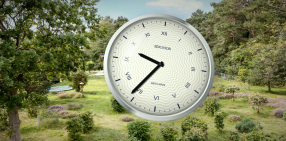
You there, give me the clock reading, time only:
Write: 9:36
